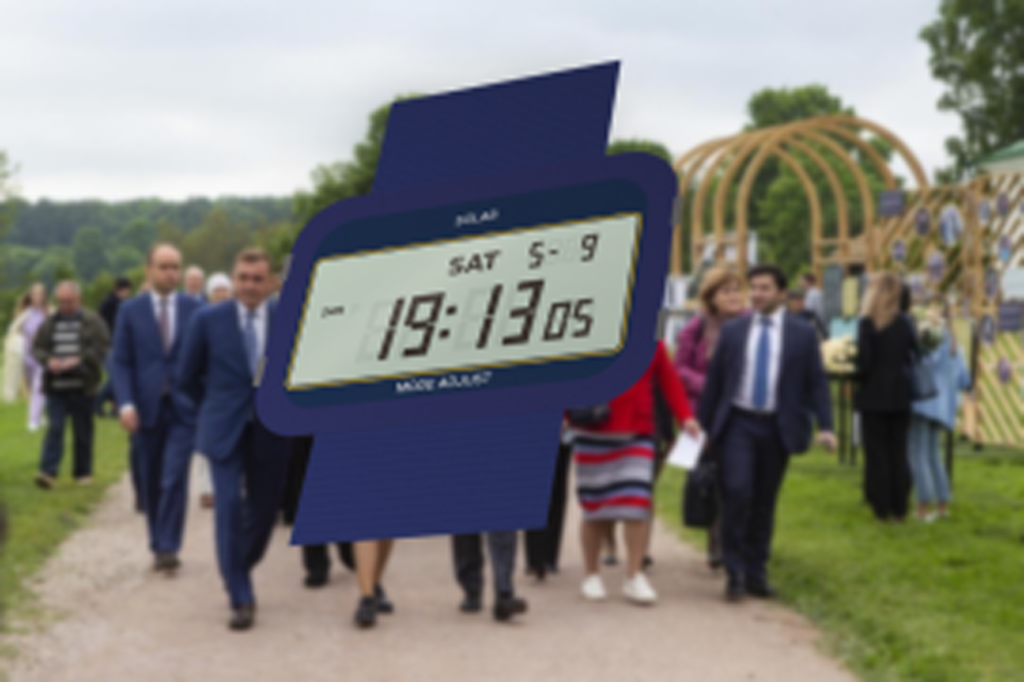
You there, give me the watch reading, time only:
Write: 19:13:05
